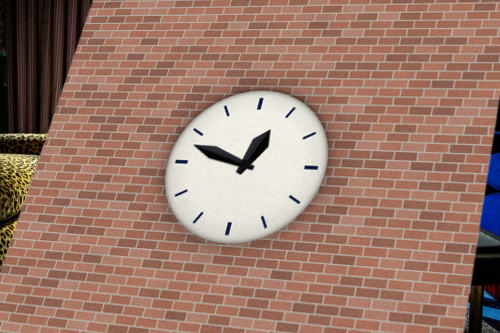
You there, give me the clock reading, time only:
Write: 12:48
